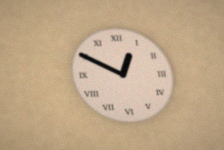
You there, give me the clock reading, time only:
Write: 12:50
